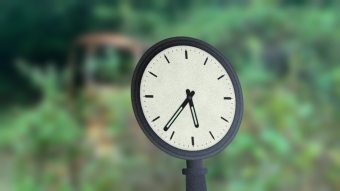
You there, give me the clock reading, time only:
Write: 5:37
